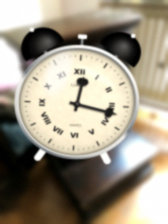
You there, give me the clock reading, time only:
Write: 12:17
